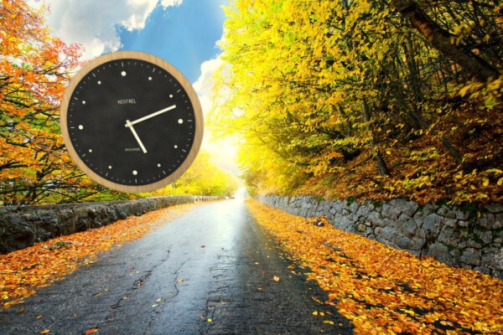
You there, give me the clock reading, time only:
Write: 5:12
